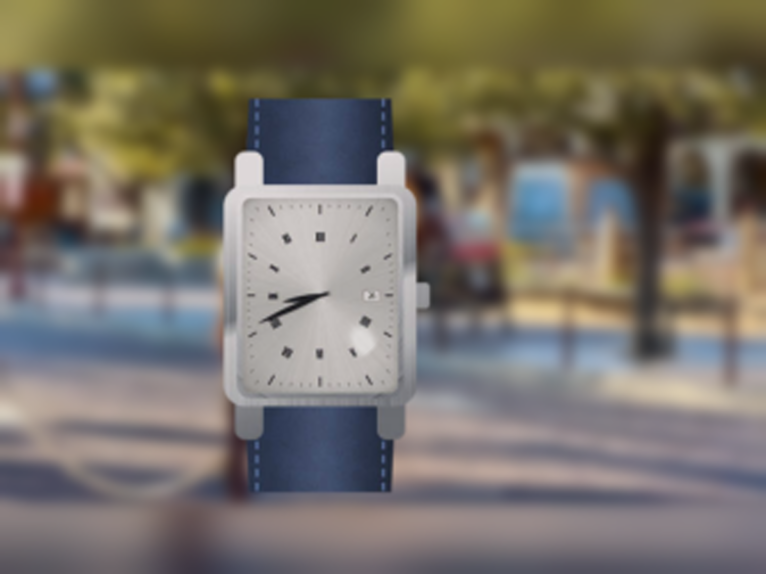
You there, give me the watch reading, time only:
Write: 8:41
